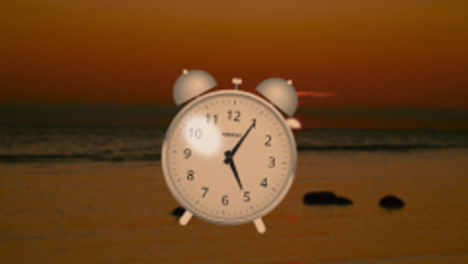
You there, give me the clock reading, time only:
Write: 5:05
